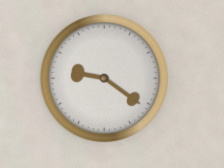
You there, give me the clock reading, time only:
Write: 9:21
